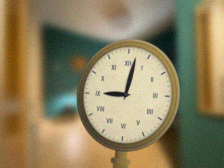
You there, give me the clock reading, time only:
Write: 9:02
